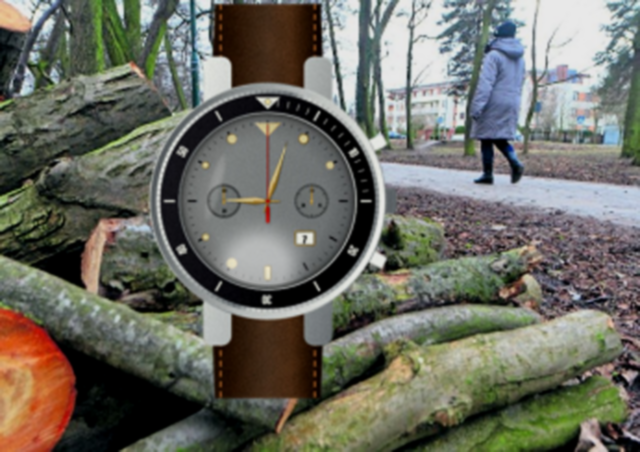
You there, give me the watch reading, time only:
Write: 9:03
